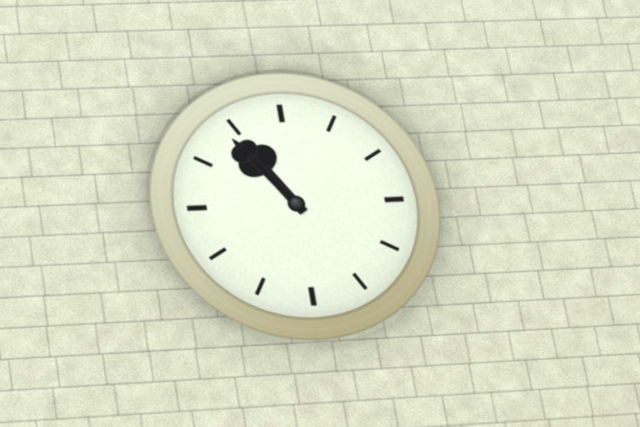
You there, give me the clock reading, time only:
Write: 10:54
